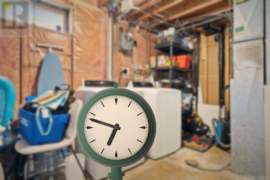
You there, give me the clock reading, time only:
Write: 6:48
